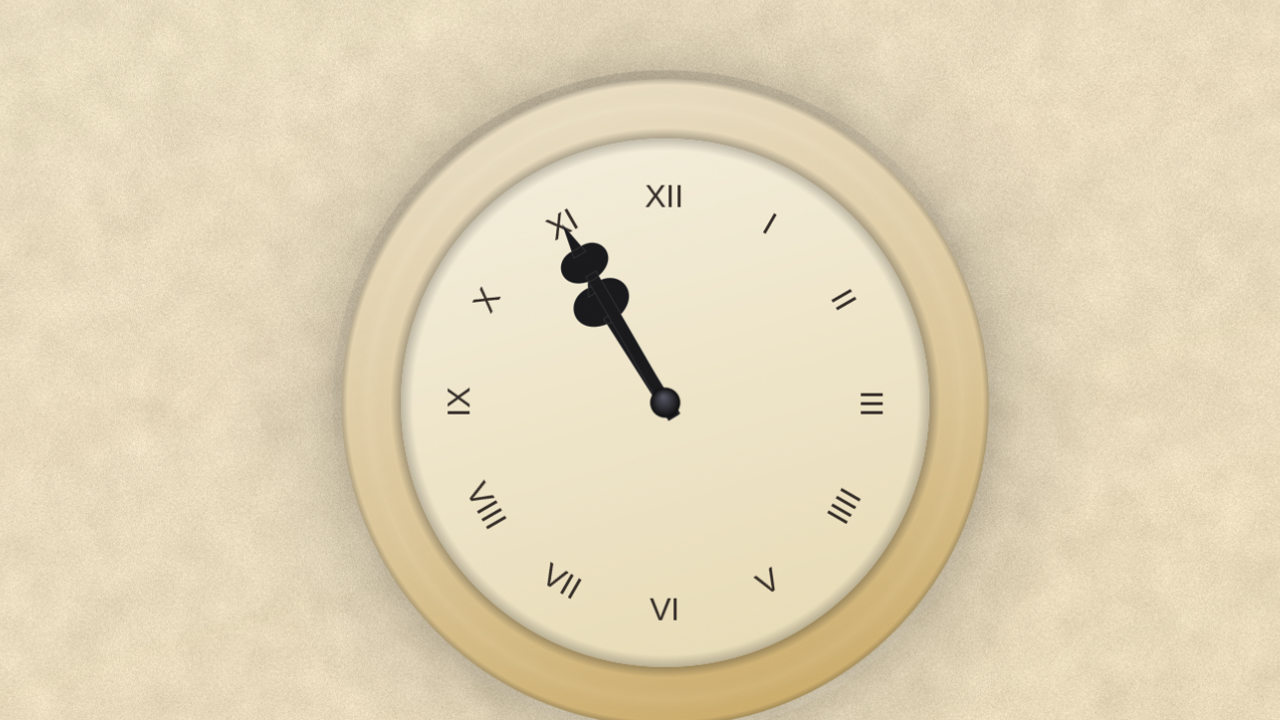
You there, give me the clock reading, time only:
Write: 10:55
